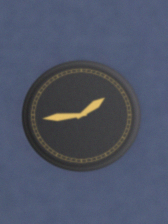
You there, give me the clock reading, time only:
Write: 1:44
